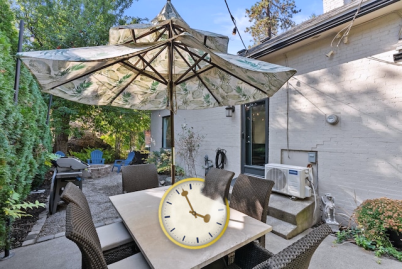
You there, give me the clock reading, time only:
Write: 3:57
